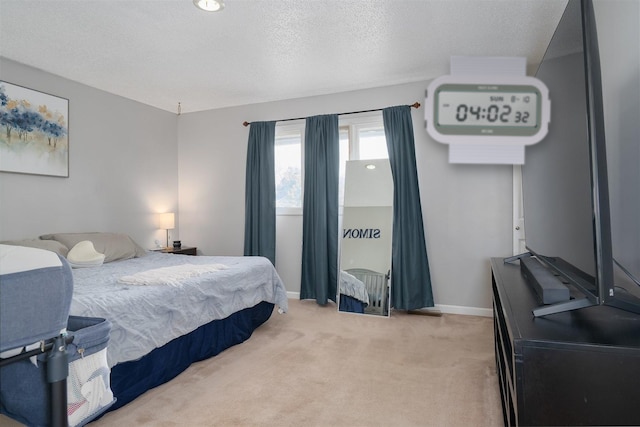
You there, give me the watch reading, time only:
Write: 4:02:32
